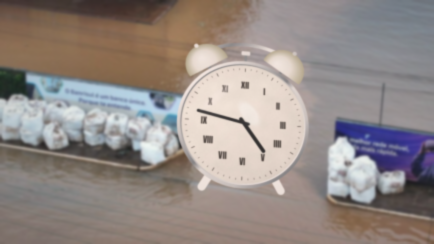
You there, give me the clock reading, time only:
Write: 4:47
